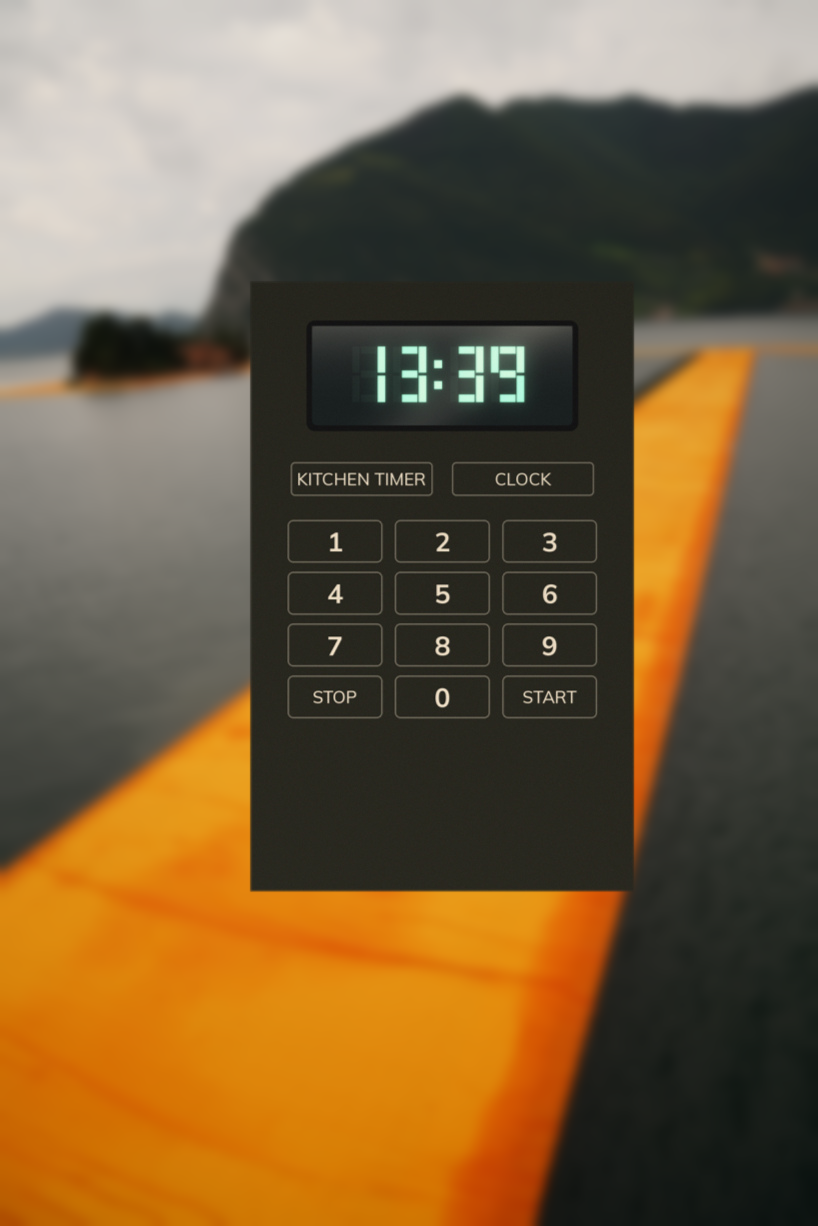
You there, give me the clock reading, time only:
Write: 13:39
